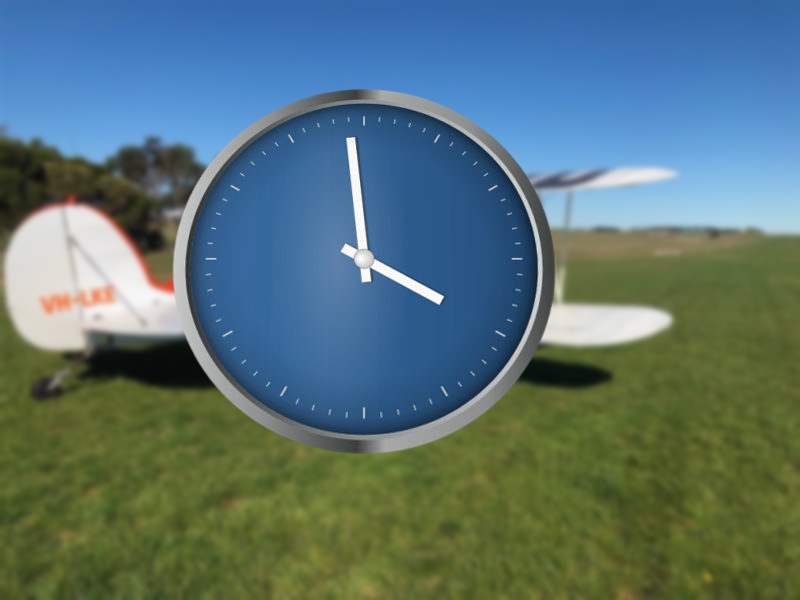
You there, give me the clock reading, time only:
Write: 3:59
